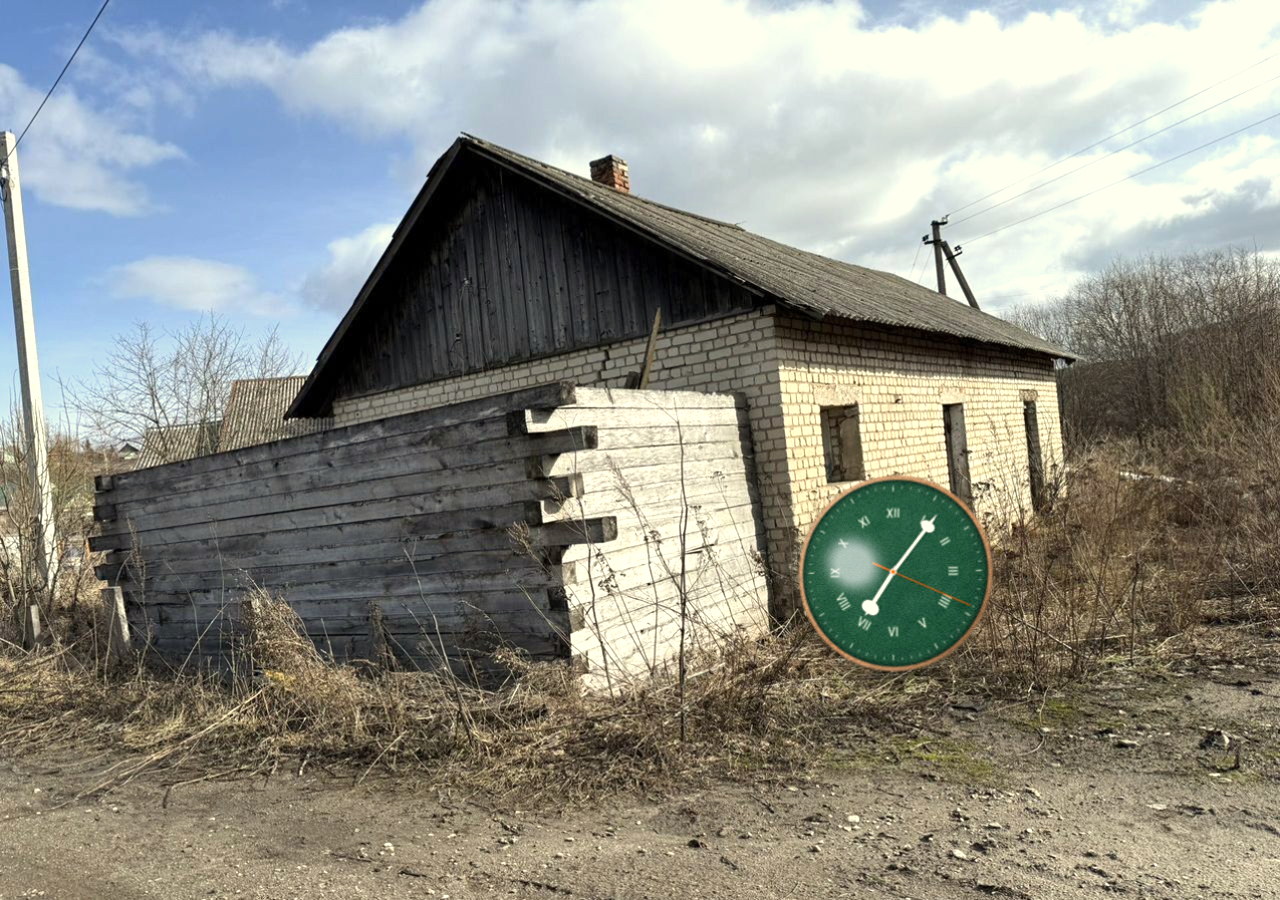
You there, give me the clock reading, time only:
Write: 7:06:19
